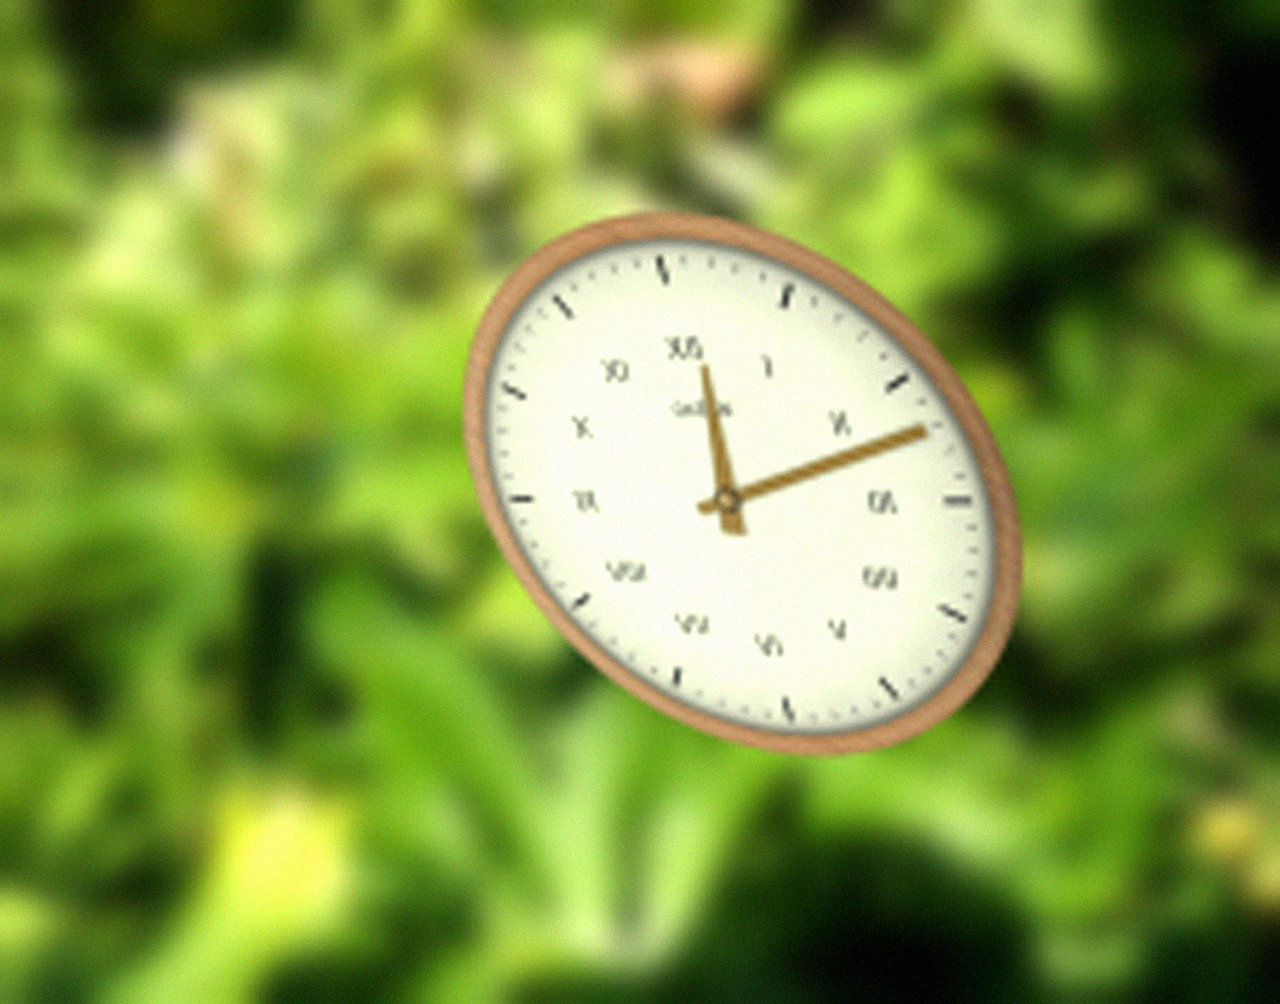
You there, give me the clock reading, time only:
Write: 12:12
